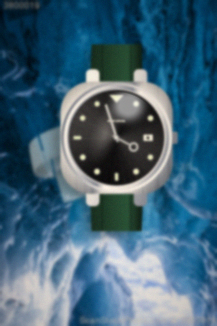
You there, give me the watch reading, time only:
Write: 3:57
